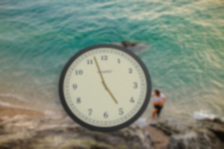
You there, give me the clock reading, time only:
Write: 4:57
